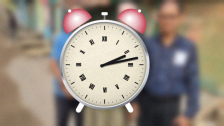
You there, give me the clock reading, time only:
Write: 2:13
